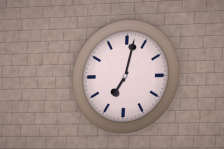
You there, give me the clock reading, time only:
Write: 7:02
